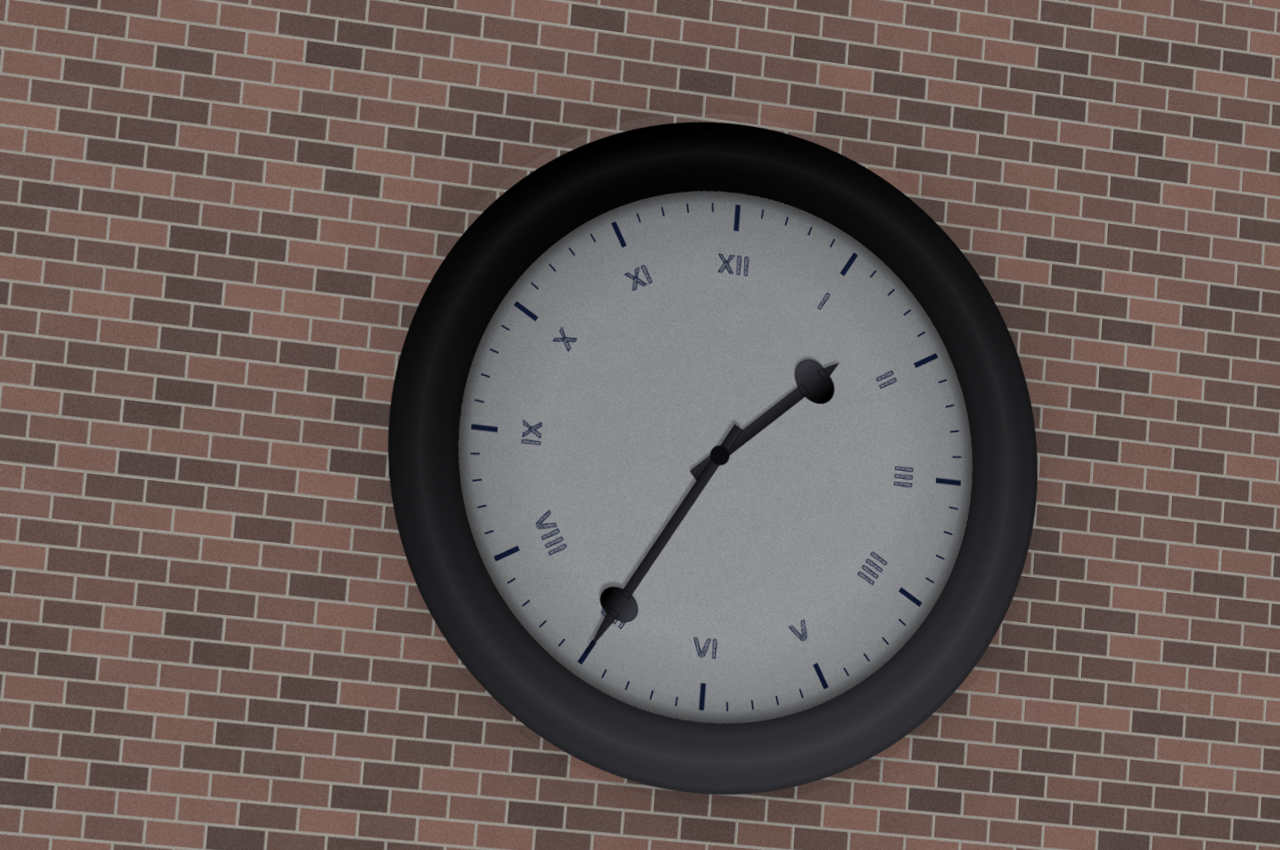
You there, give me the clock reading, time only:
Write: 1:35
